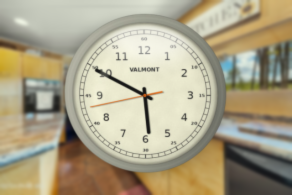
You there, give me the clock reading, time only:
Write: 5:49:43
